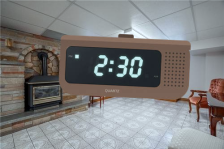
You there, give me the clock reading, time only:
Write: 2:30
